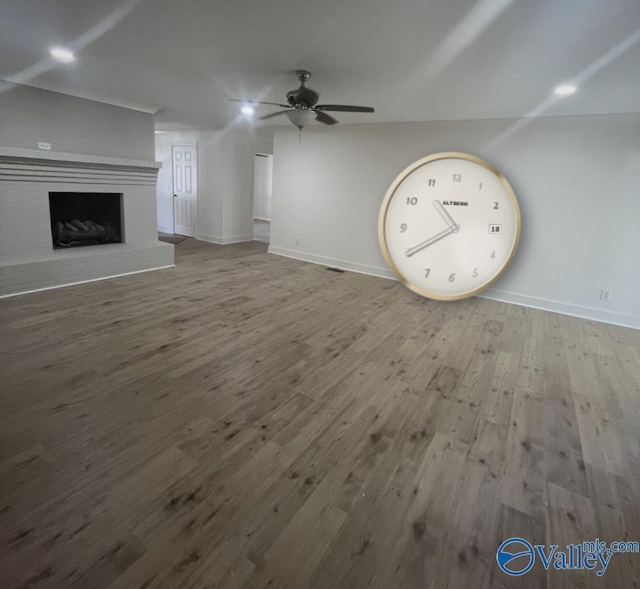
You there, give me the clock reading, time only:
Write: 10:40
